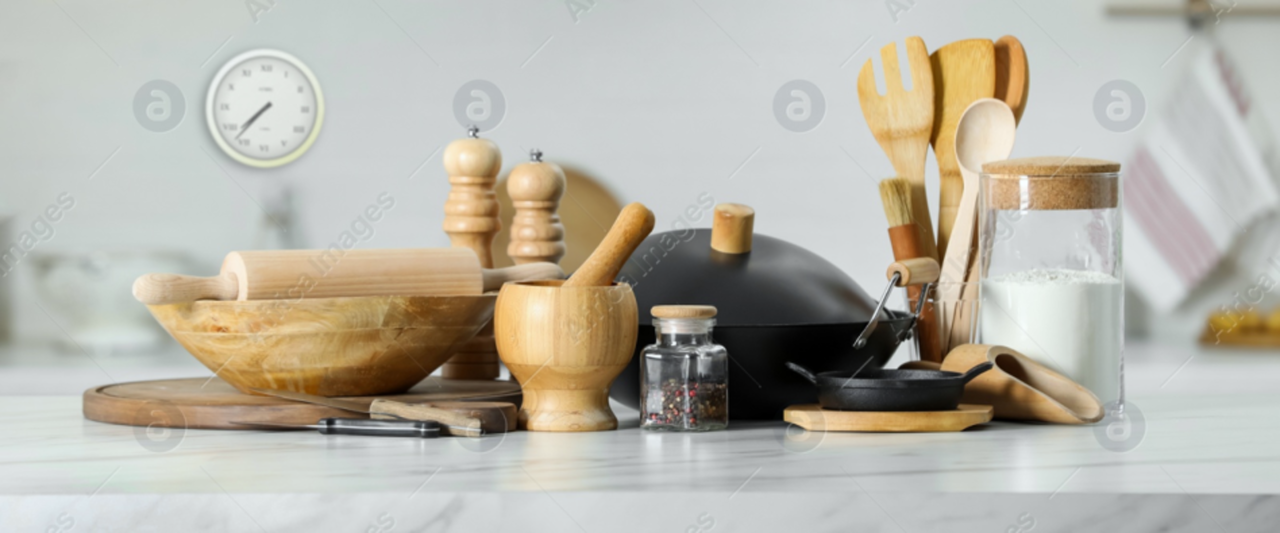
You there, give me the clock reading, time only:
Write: 7:37
